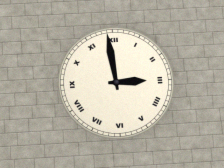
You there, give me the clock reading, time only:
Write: 2:59
